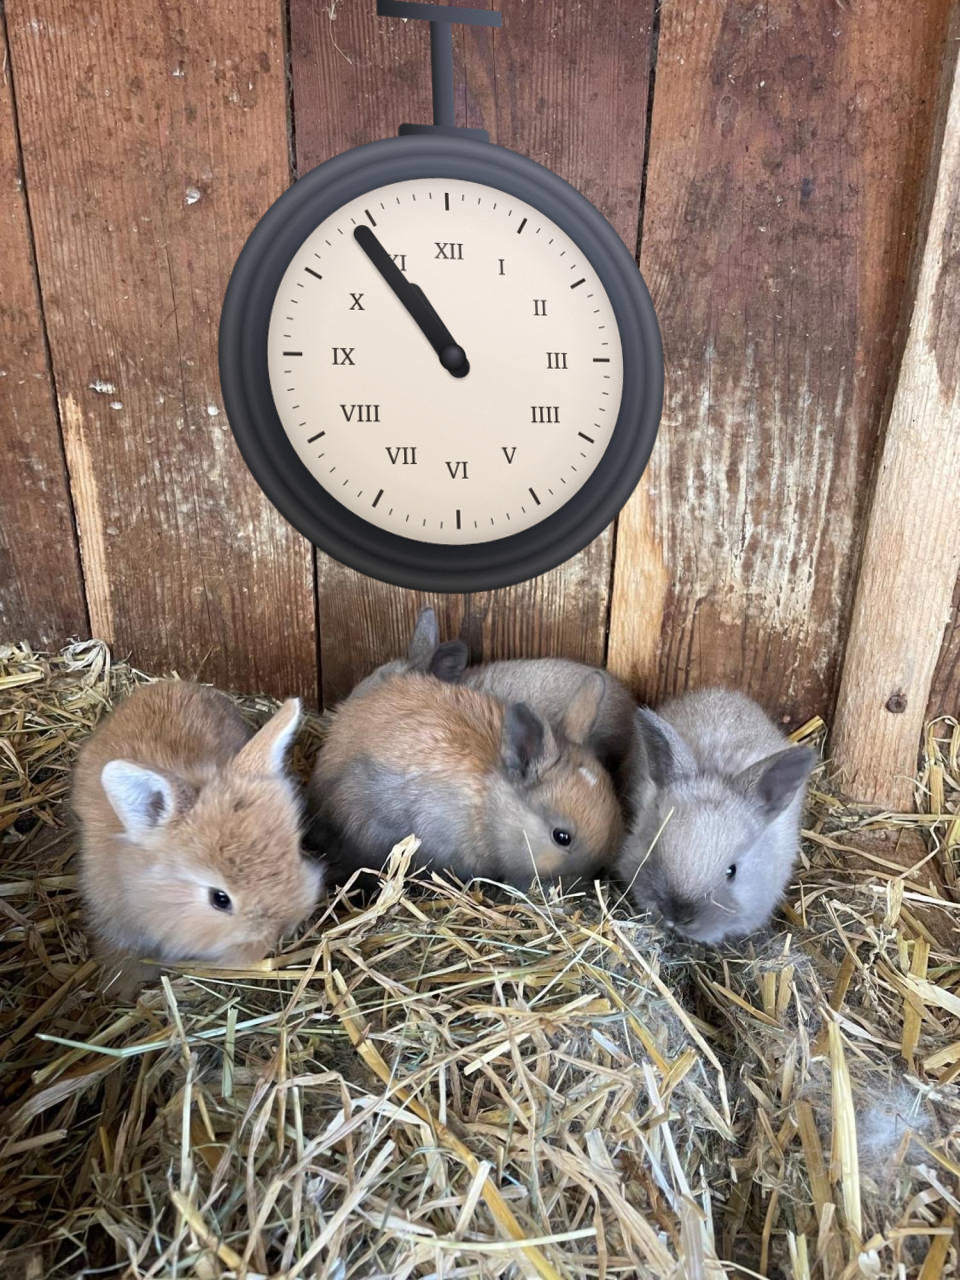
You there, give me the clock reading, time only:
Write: 10:54
